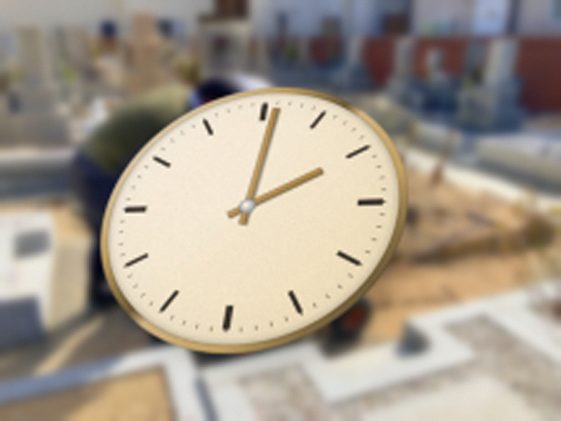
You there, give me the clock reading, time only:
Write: 2:01
